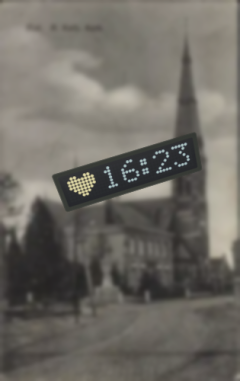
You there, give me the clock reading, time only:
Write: 16:23
